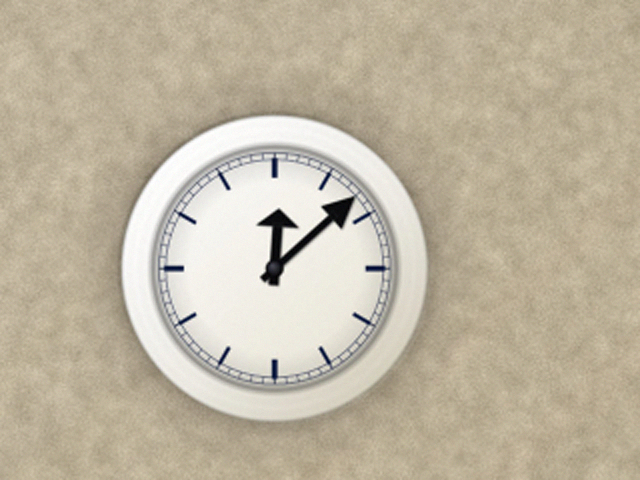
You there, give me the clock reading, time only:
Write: 12:08
